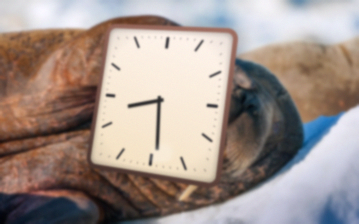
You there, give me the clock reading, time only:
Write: 8:29
